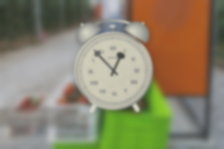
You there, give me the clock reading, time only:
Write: 12:53
